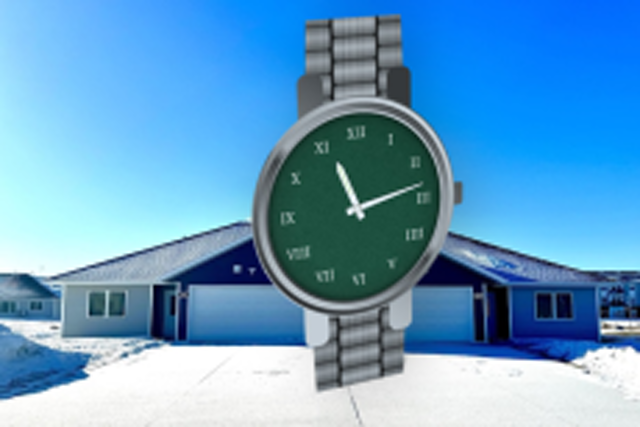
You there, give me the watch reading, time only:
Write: 11:13
